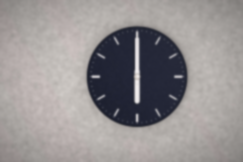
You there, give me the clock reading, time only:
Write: 6:00
